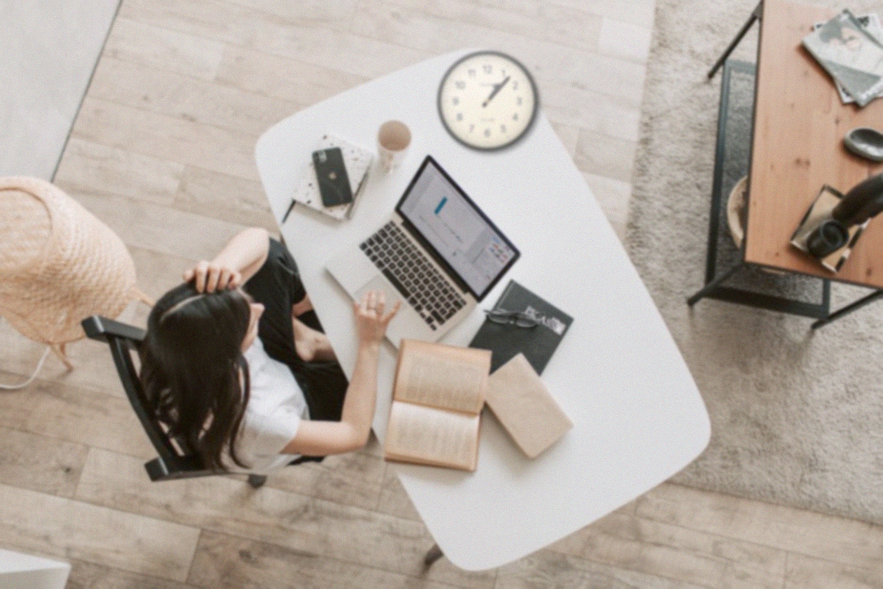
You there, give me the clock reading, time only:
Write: 1:07
